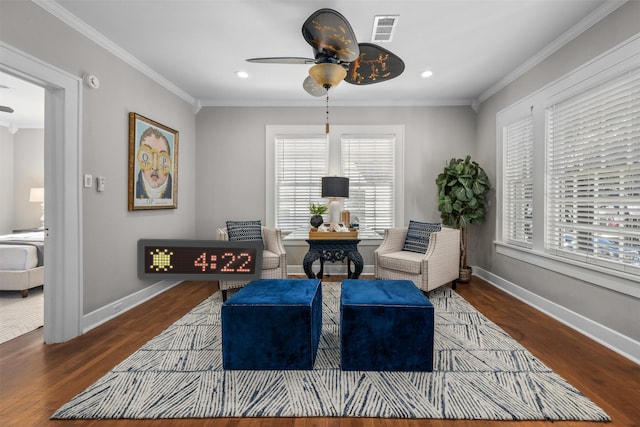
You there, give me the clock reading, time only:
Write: 4:22
